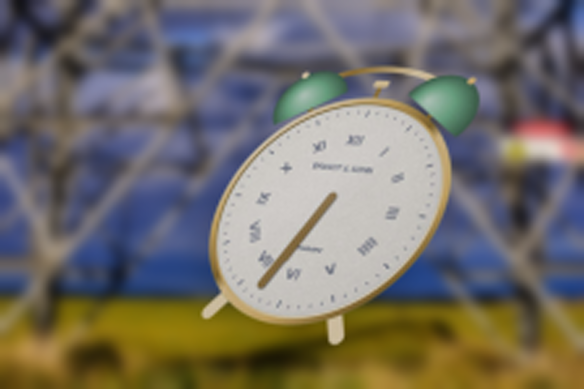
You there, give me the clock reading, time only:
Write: 6:33
